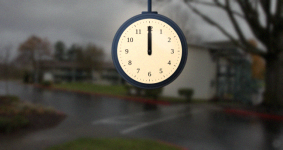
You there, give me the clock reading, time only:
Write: 12:00
